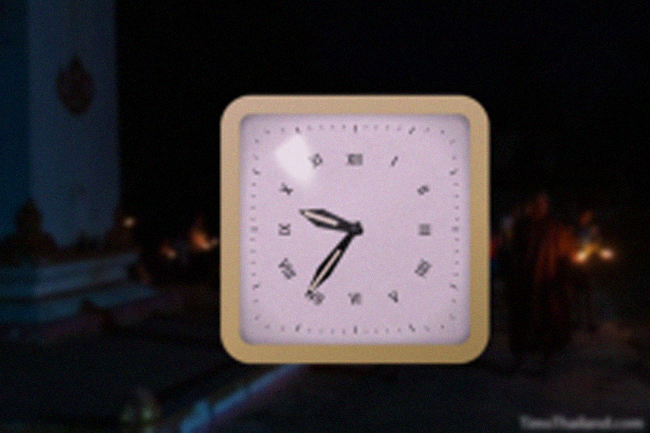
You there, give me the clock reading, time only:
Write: 9:36
